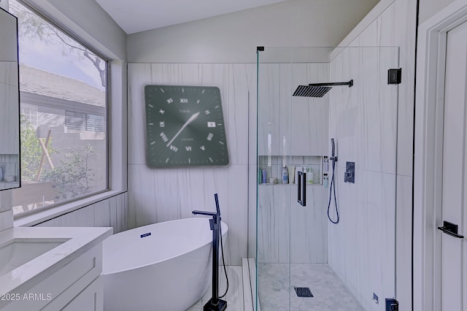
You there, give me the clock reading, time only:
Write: 1:37
